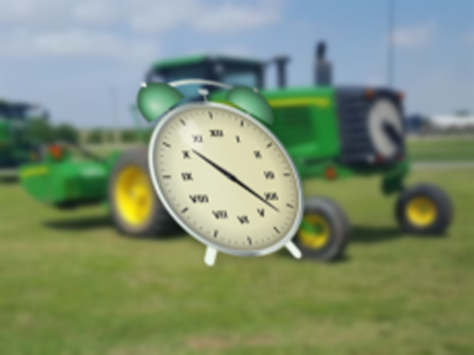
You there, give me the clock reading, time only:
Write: 10:22
